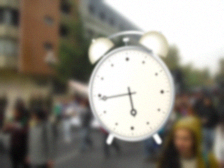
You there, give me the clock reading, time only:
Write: 5:44
